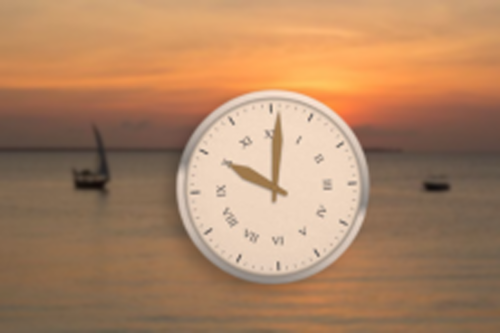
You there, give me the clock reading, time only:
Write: 10:01
